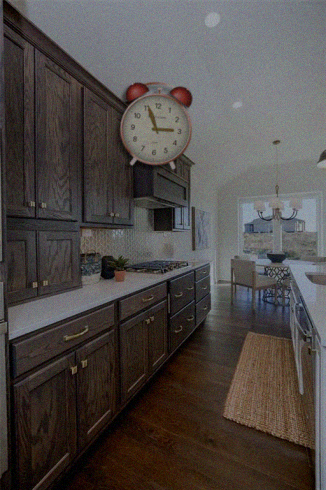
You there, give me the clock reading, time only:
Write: 2:56
